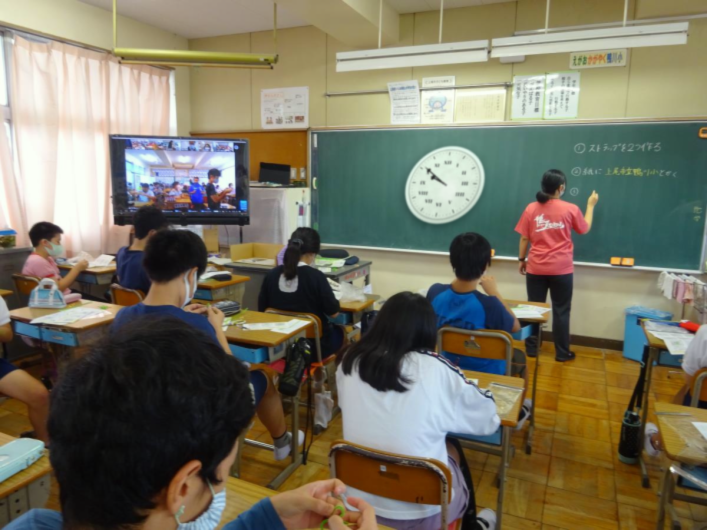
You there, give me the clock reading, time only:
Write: 9:51
